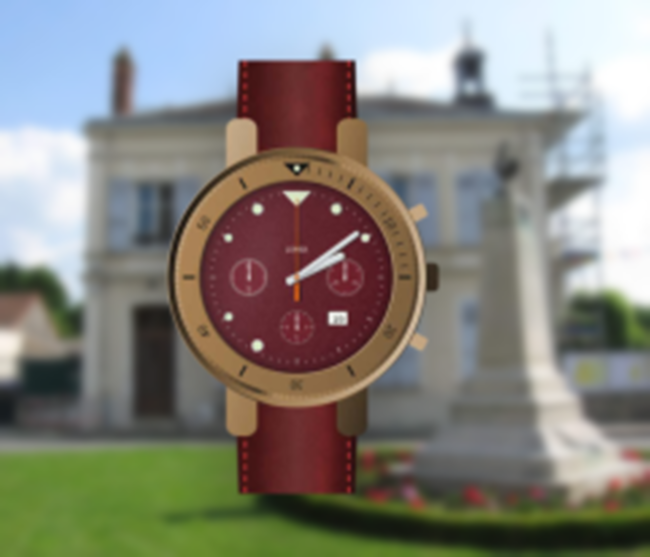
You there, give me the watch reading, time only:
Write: 2:09
